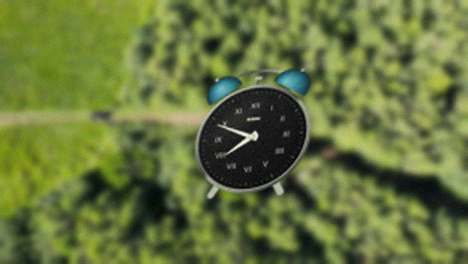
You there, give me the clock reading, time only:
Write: 7:49
